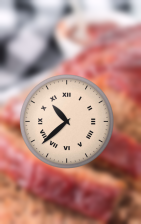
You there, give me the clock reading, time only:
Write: 10:38
